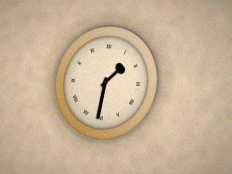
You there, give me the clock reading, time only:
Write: 1:31
